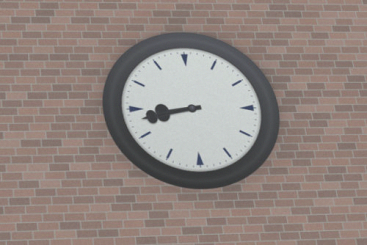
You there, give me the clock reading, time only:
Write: 8:43
